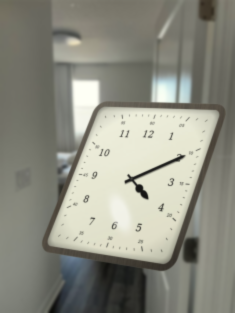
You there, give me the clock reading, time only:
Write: 4:10
